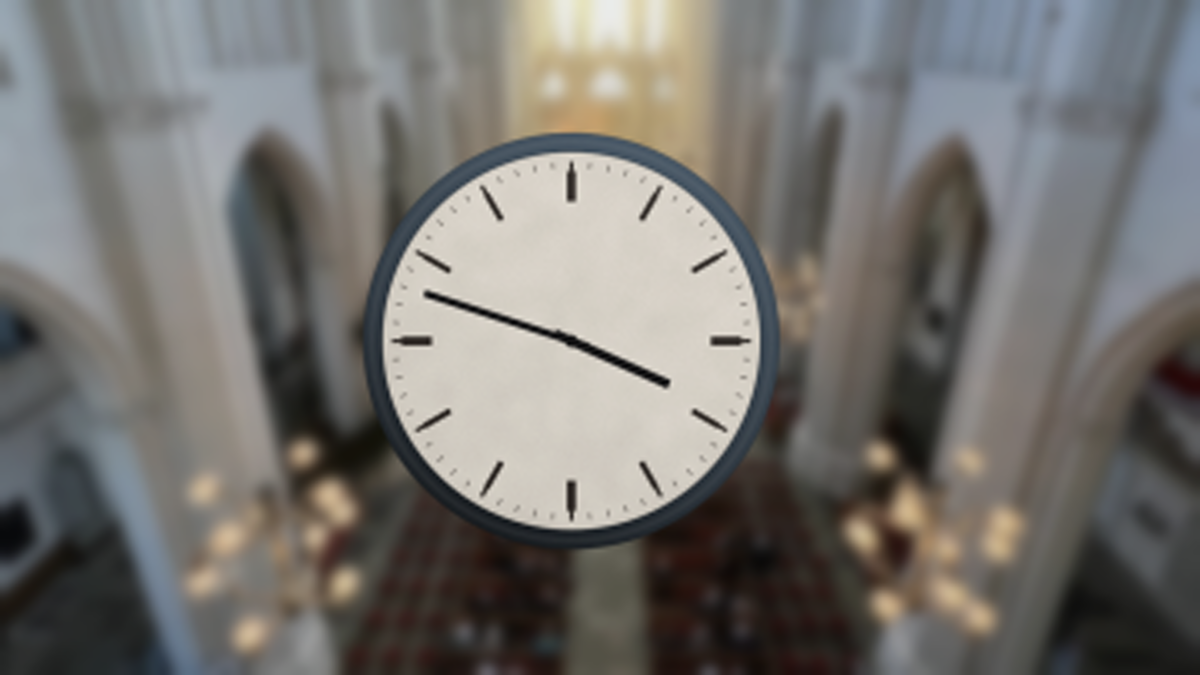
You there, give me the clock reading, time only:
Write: 3:48
